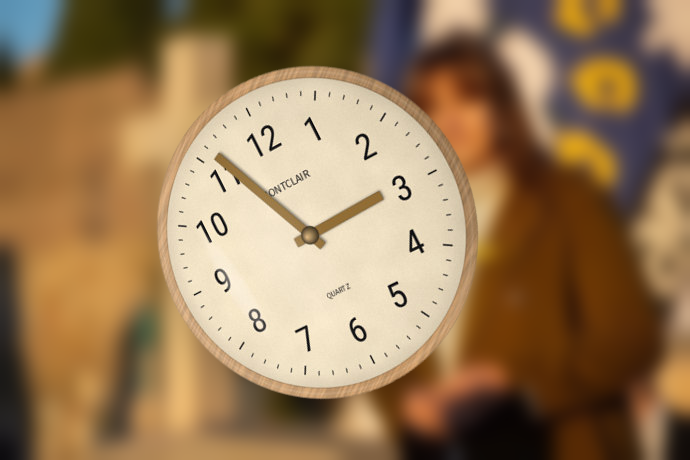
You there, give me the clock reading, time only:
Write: 2:56
